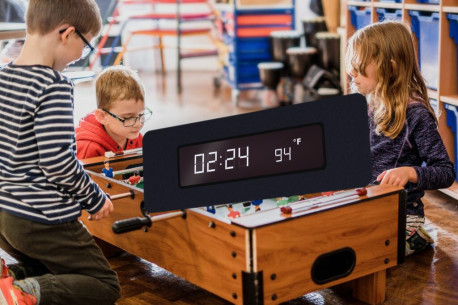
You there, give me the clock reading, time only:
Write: 2:24
